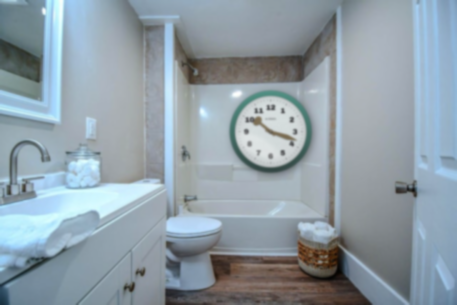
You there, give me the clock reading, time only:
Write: 10:18
